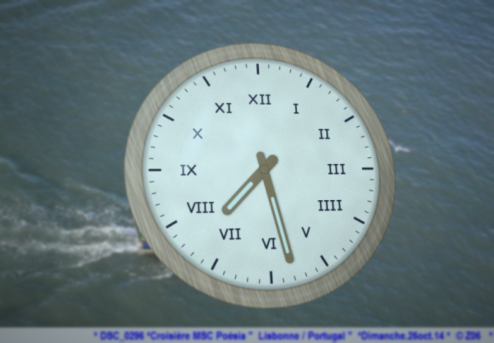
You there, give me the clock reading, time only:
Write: 7:28
